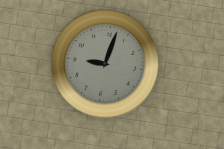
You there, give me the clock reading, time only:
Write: 9:02
